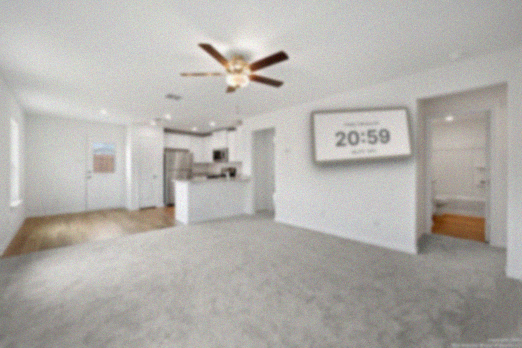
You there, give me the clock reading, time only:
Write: 20:59
